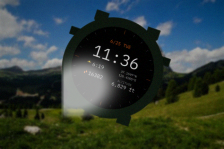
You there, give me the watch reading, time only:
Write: 11:36
